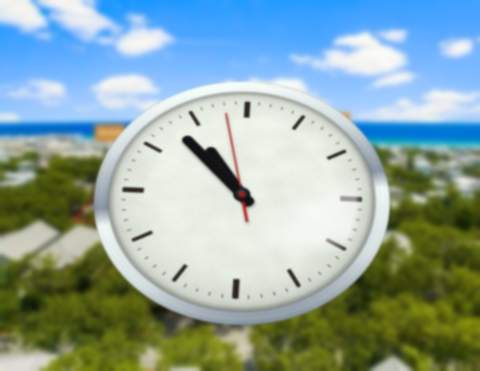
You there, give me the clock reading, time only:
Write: 10:52:58
